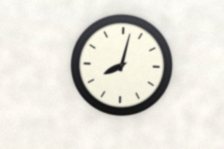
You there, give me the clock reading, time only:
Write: 8:02
